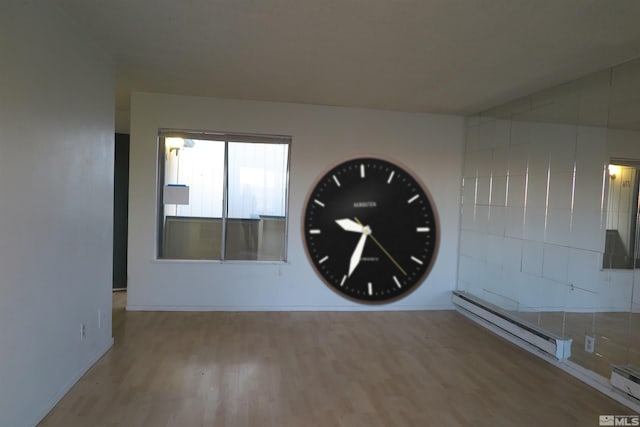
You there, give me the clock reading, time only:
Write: 9:34:23
